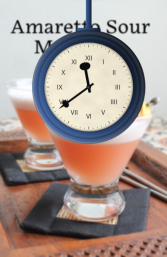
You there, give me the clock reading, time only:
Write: 11:39
